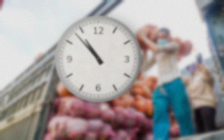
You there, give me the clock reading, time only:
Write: 10:53
